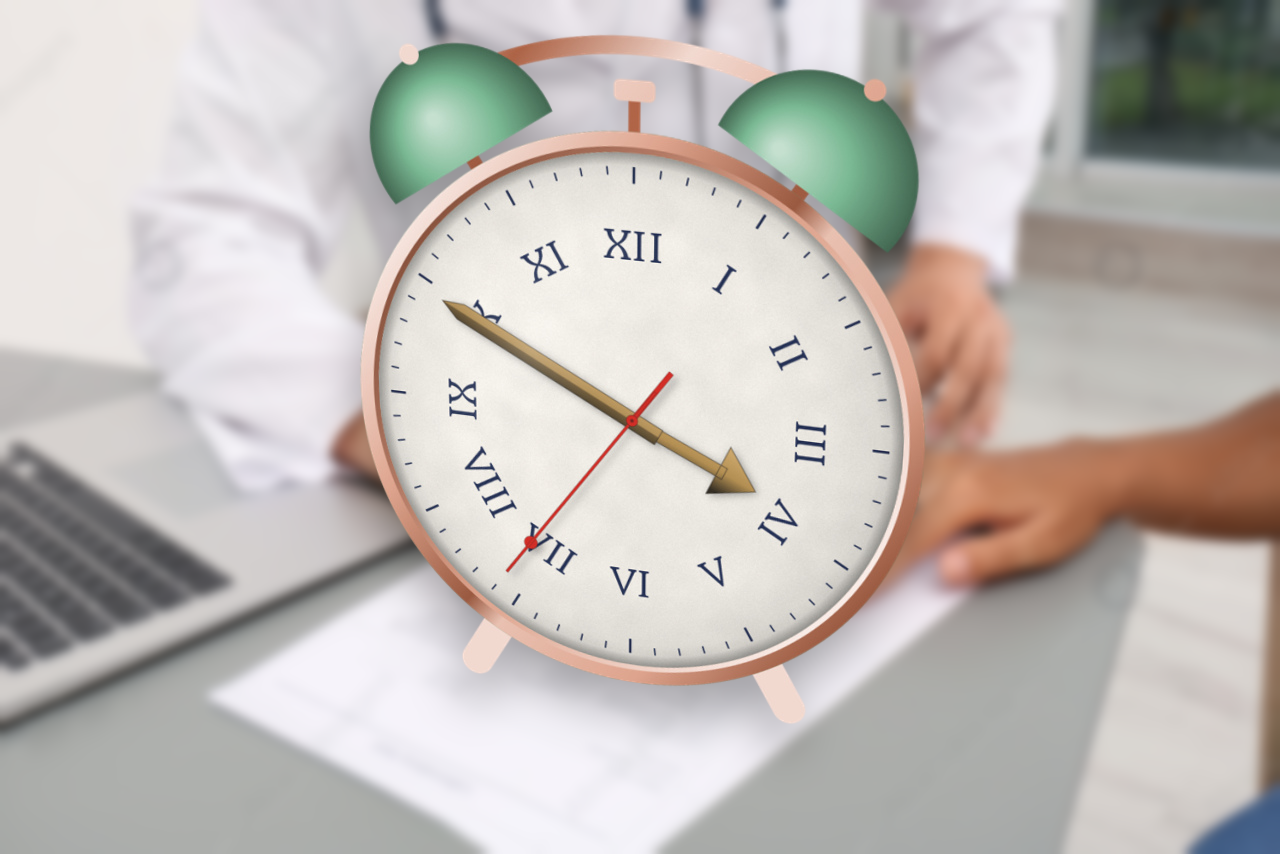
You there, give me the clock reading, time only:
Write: 3:49:36
